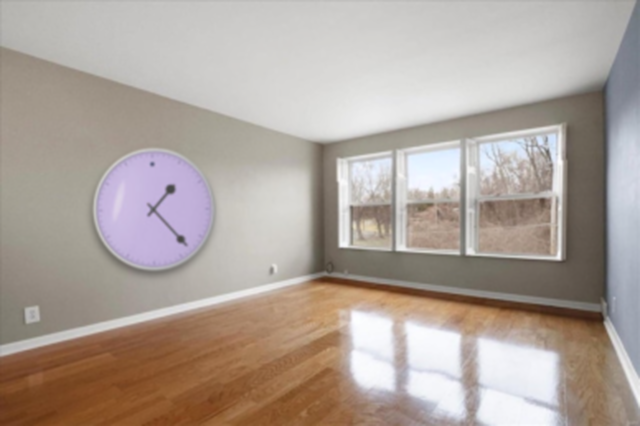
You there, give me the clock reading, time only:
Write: 1:23
